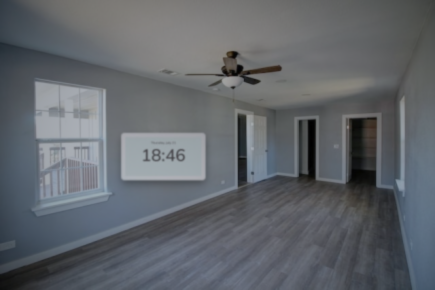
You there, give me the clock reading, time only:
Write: 18:46
